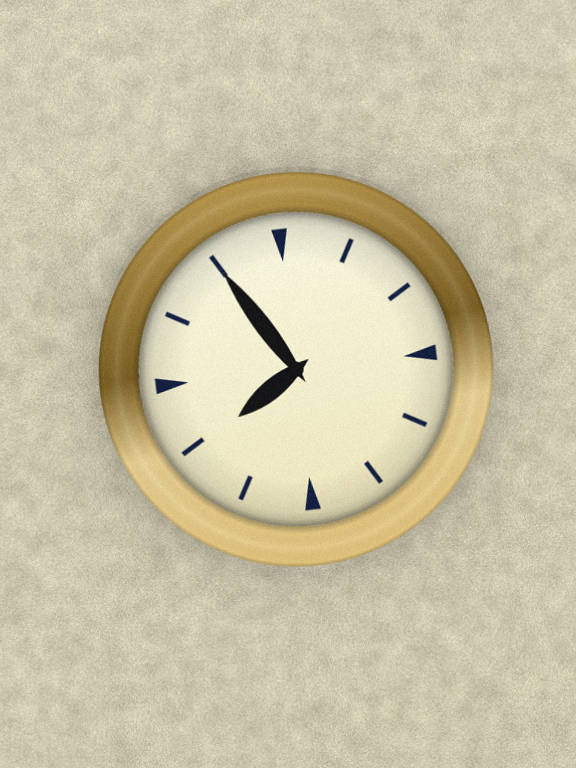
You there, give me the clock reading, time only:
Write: 7:55
